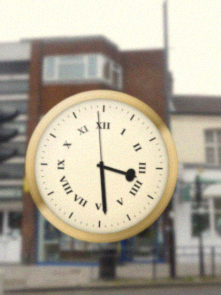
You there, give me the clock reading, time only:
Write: 3:28:59
